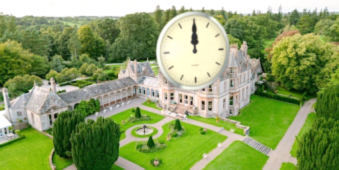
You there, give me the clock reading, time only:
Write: 12:00
